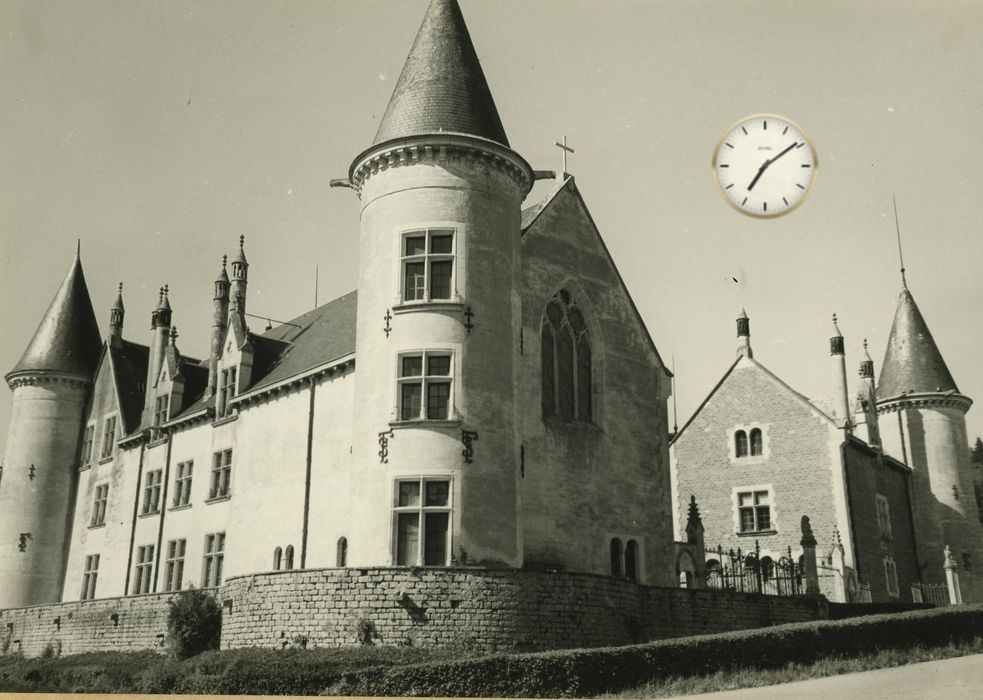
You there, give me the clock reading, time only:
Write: 7:09
